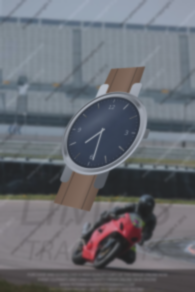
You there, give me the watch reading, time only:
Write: 7:29
